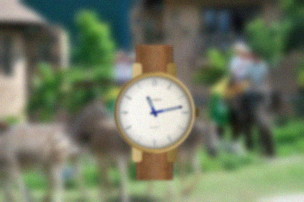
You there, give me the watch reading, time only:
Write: 11:13
